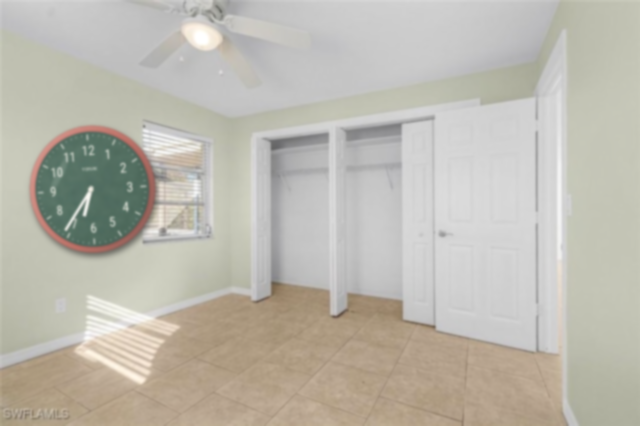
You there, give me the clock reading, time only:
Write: 6:36
